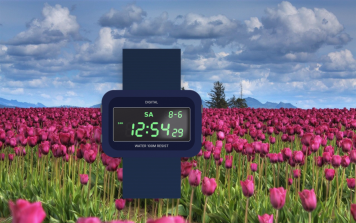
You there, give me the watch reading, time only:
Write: 12:54:29
